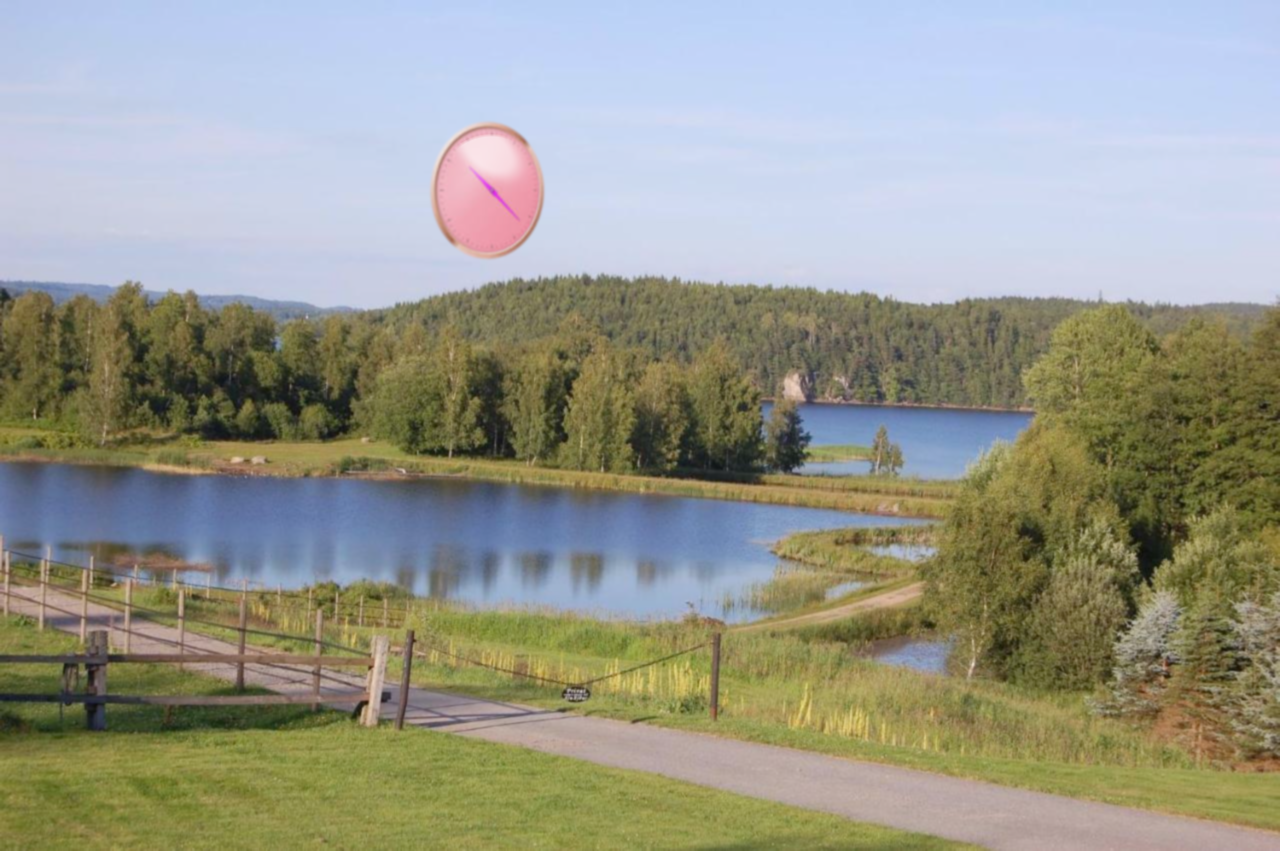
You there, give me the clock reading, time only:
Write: 10:22
